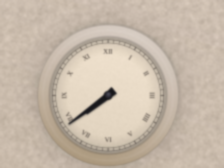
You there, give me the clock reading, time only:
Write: 7:39
